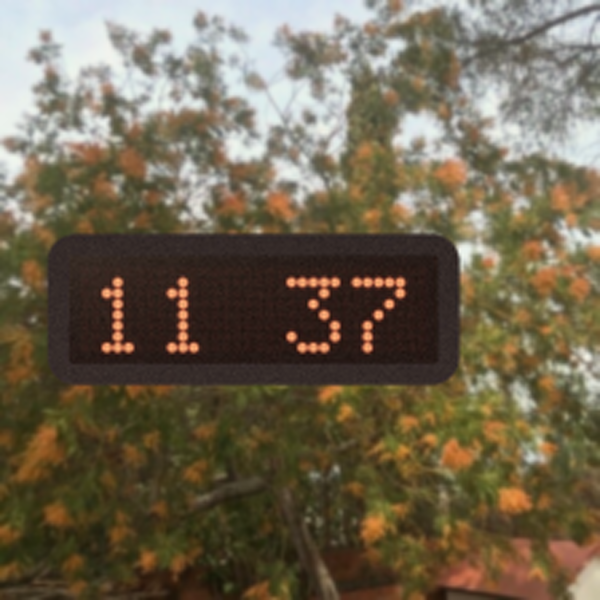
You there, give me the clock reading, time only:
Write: 11:37
